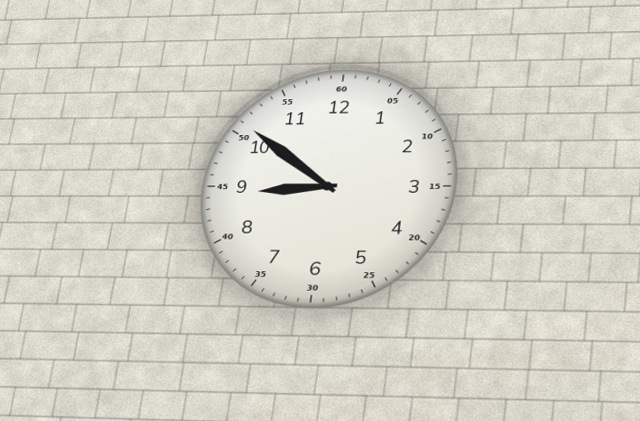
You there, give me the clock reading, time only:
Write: 8:51
